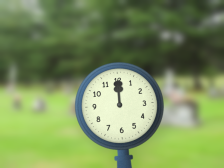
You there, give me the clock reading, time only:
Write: 12:00
